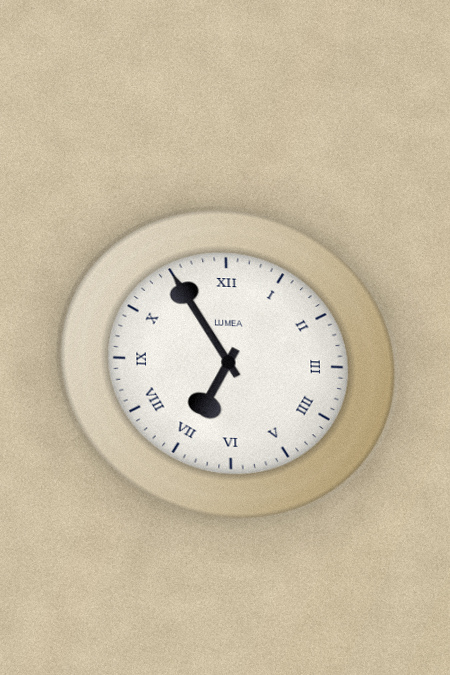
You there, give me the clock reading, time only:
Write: 6:55
